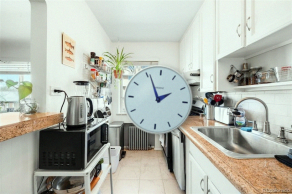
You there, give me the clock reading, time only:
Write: 1:56
